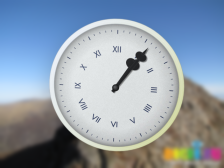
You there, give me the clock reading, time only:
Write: 1:06
